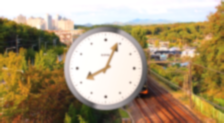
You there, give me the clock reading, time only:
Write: 8:04
